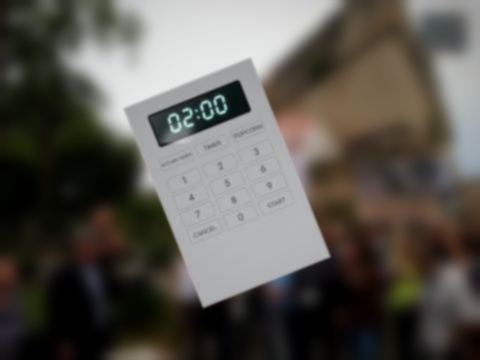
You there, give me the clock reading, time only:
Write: 2:00
